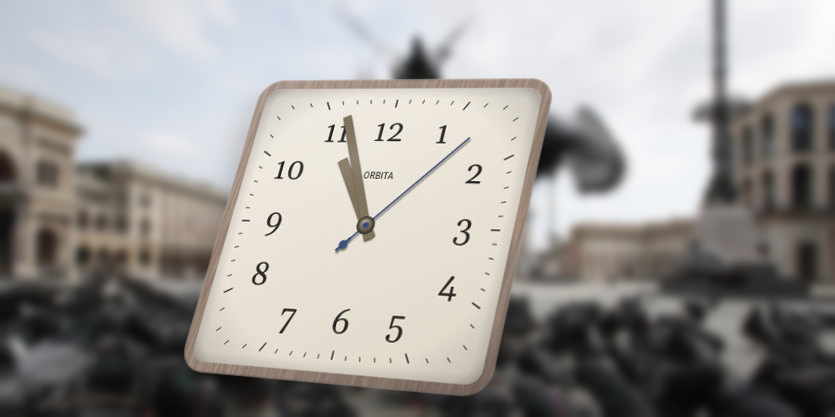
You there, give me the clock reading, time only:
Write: 10:56:07
